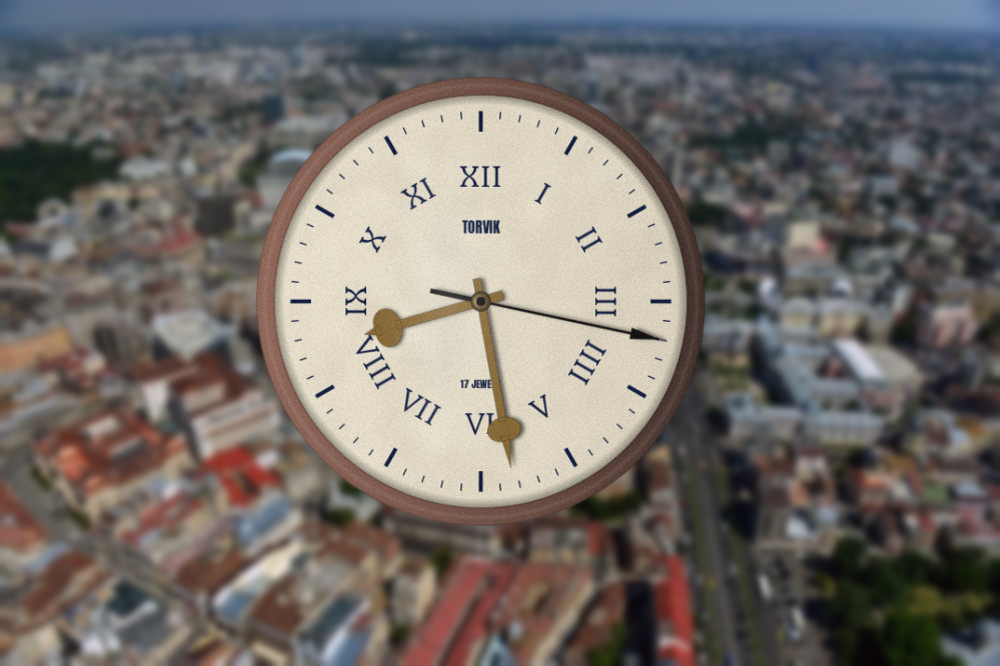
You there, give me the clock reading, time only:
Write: 8:28:17
